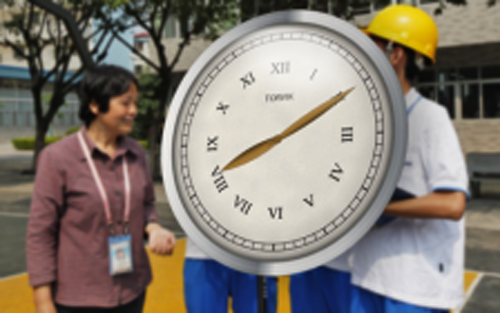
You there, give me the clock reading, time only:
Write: 8:10
